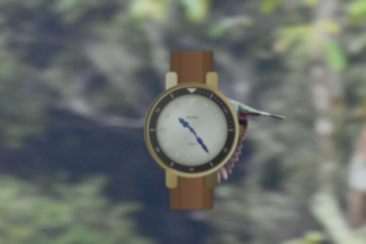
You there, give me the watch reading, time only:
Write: 10:24
